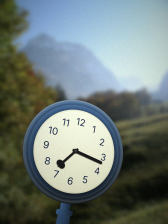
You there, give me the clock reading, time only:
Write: 7:17
